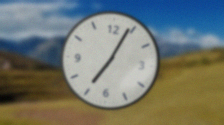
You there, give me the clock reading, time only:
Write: 7:04
